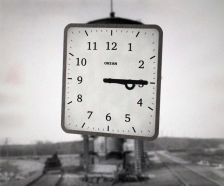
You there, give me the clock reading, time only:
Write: 3:15
